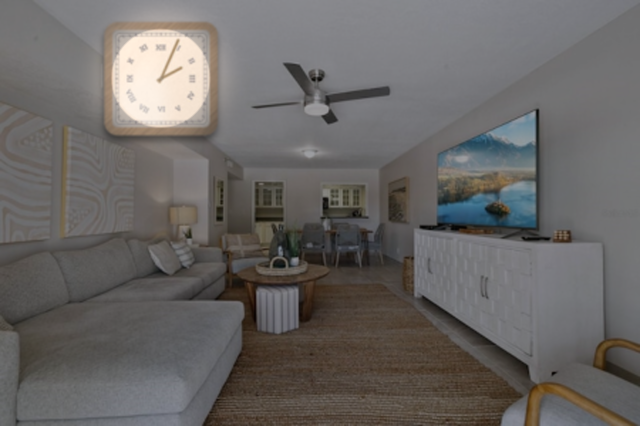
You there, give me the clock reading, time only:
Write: 2:04
